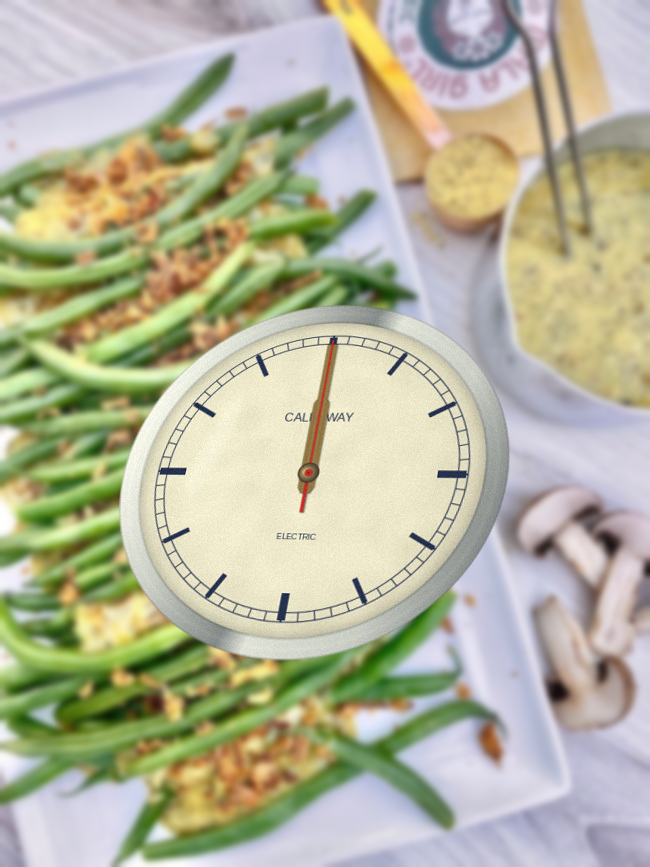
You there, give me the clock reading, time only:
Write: 12:00:00
